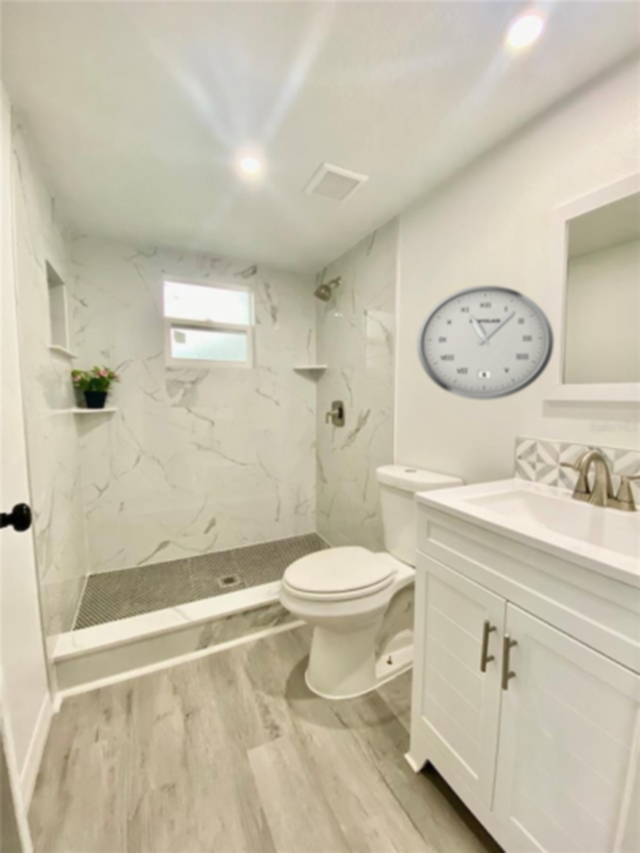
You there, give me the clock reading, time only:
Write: 11:07
